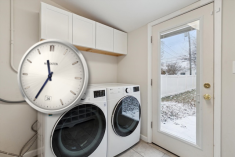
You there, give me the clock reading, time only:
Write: 11:35
